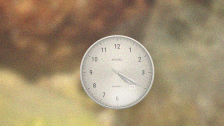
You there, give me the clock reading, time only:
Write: 4:20
